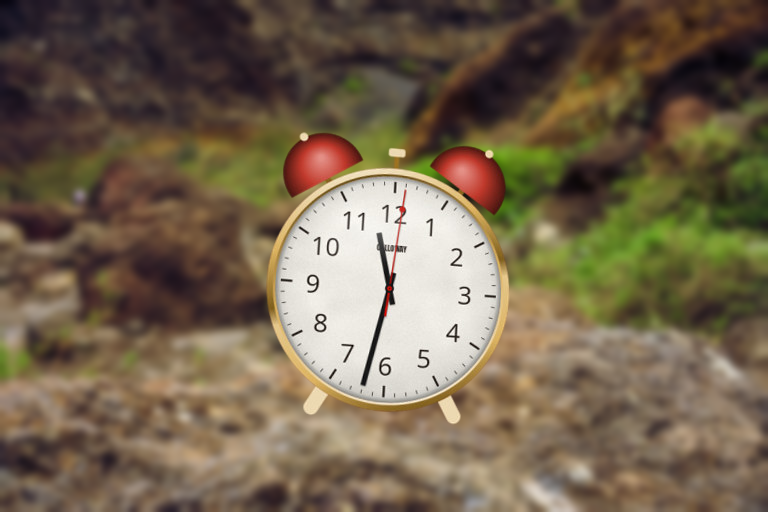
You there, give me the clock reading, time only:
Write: 11:32:01
